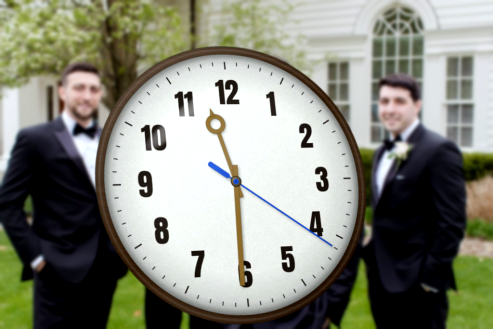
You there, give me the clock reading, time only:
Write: 11:30:21
